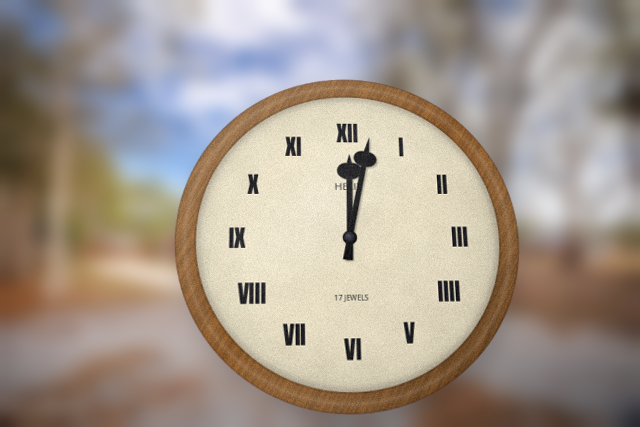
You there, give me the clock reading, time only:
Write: 12:02
